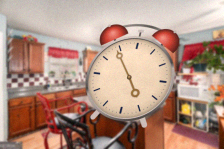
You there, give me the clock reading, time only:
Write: 4:54
